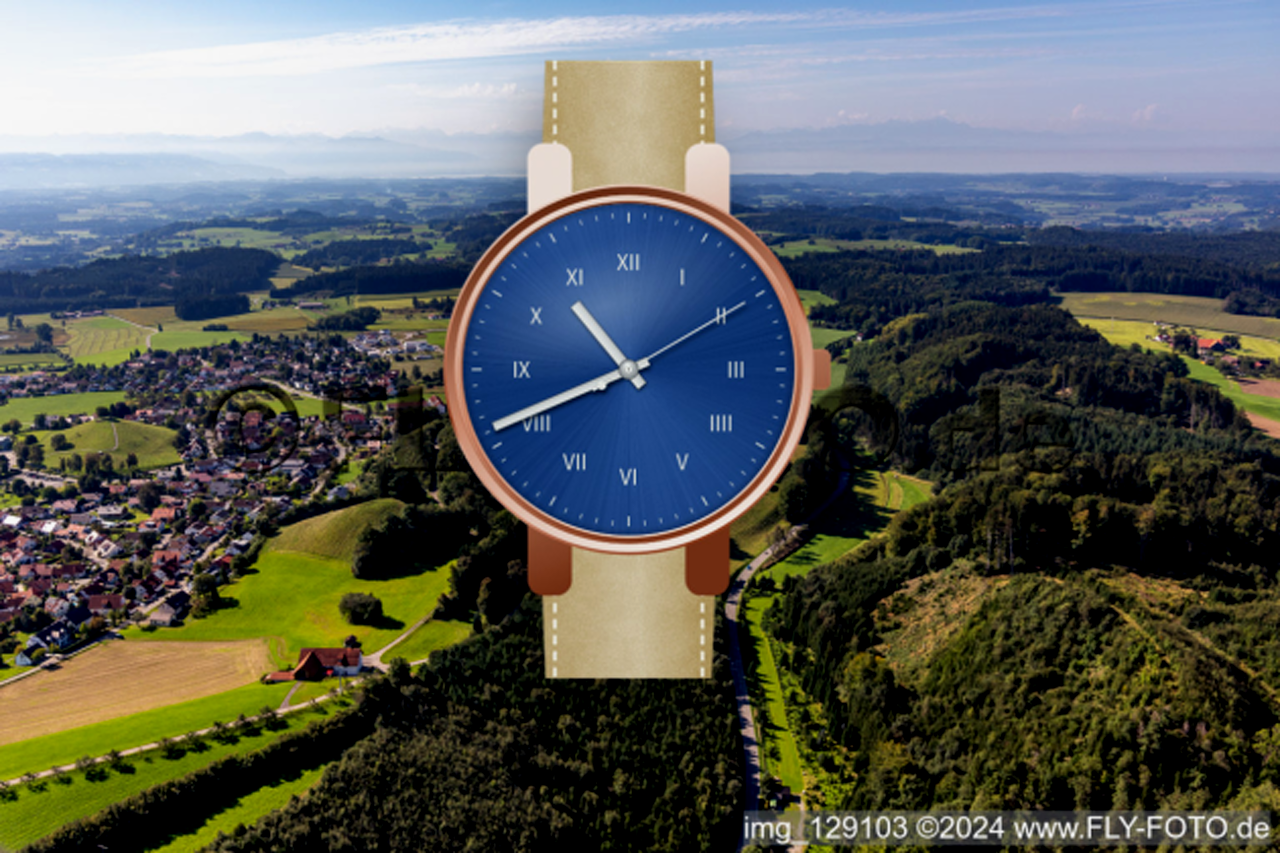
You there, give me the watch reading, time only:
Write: 10:41:10
